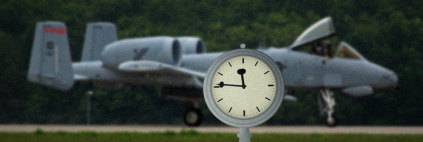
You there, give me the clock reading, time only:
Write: 11:46
